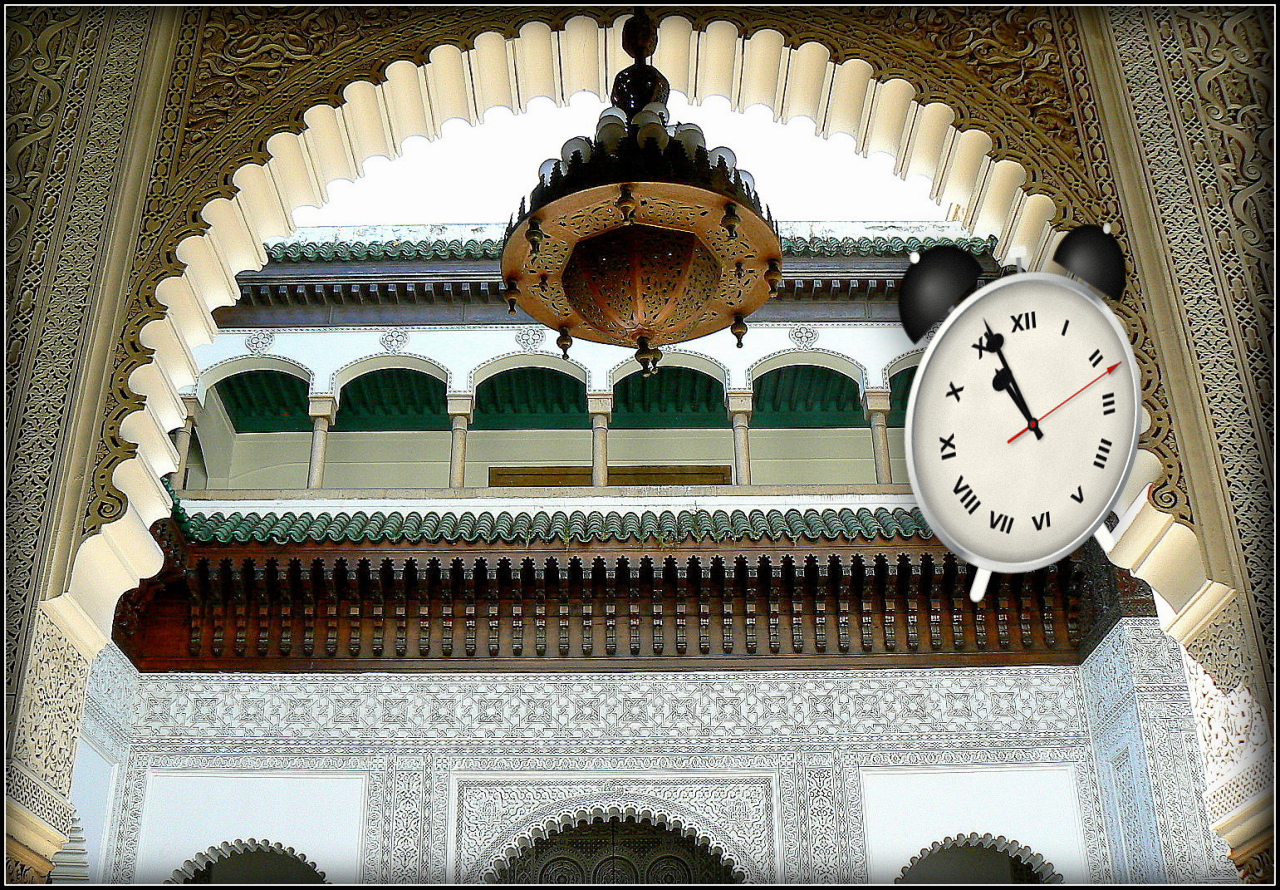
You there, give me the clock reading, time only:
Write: 10:56:12
